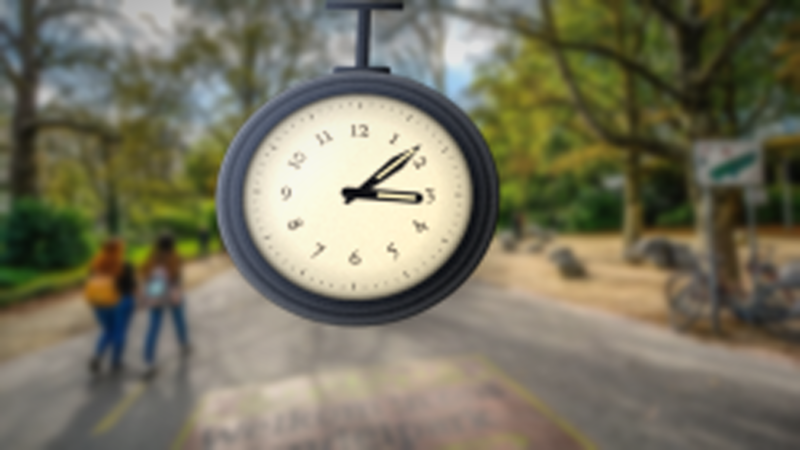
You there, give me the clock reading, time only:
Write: 3:08
